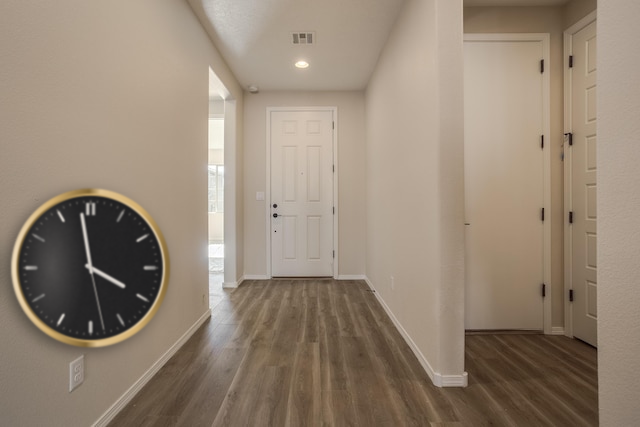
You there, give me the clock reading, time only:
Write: 3:58:28
